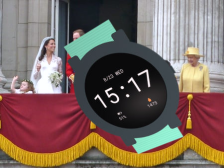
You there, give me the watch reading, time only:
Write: 15:17
